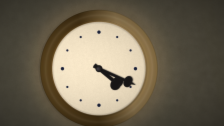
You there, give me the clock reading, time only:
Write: 4:19
